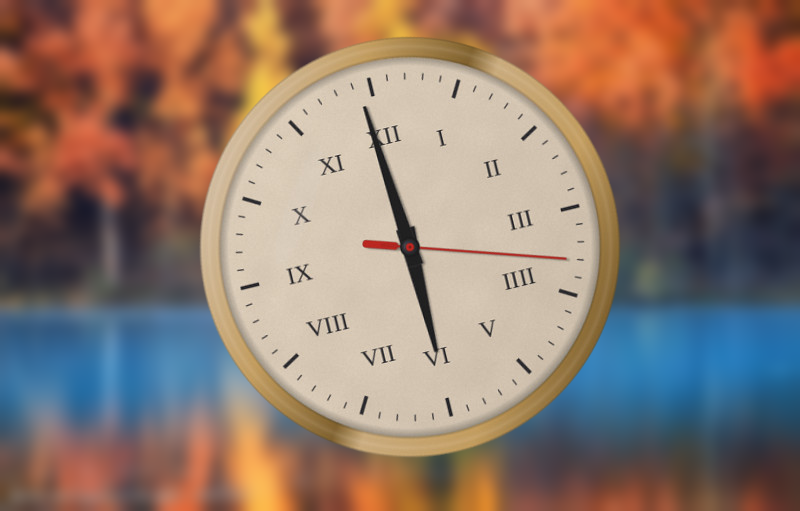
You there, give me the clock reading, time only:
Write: 5:59:18
